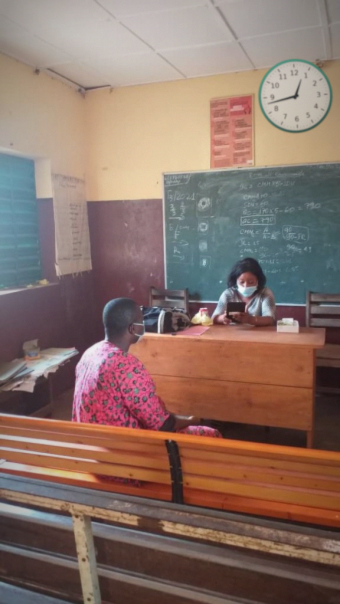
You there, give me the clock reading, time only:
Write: 12:43
